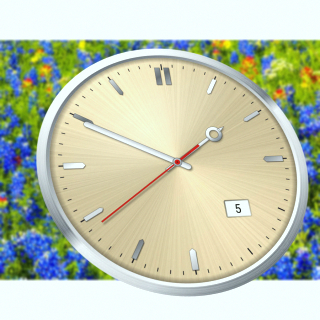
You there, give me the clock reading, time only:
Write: 1:49:39
